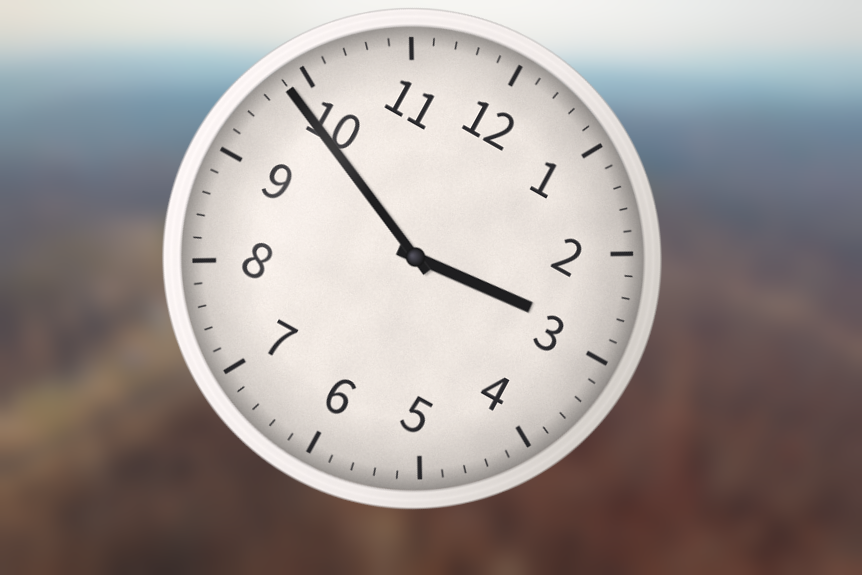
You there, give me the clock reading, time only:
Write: 2:49
